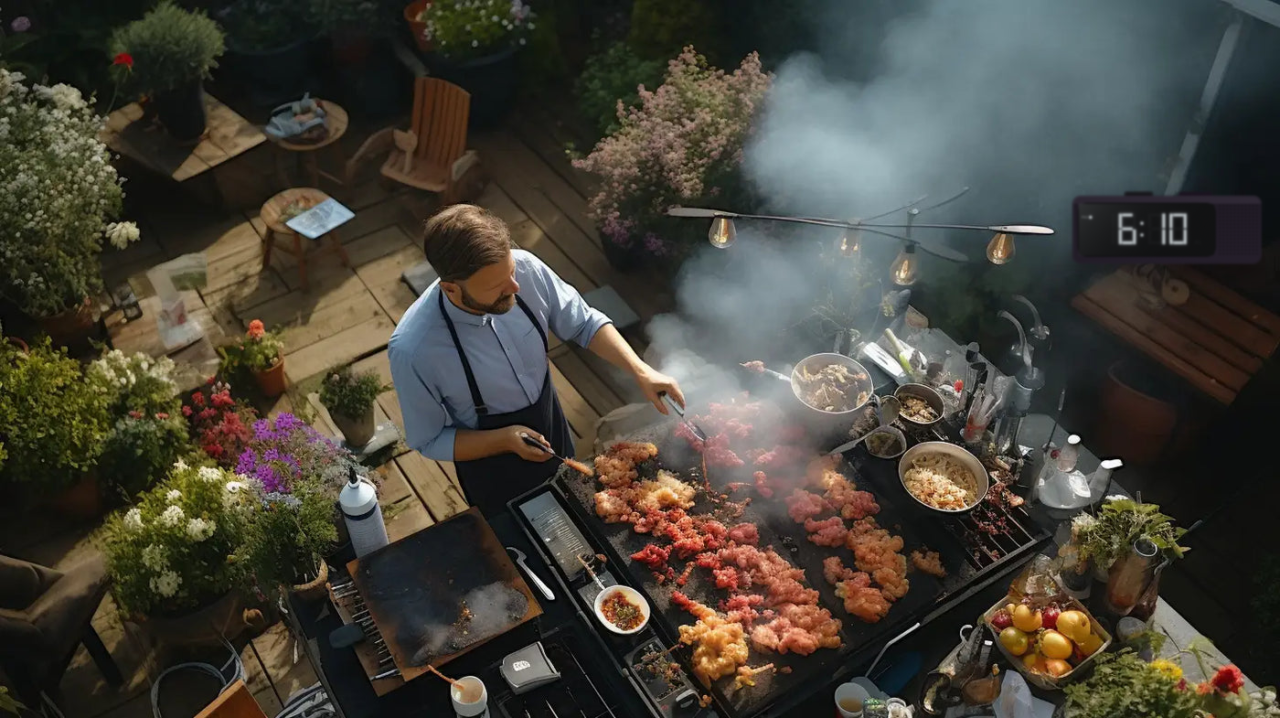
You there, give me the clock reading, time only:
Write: 6:10
